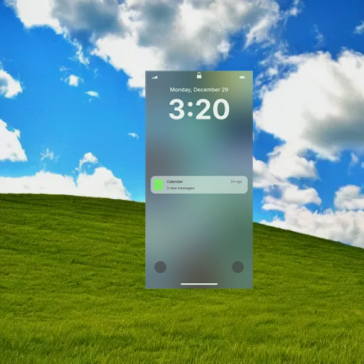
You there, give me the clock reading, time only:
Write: 3:20
